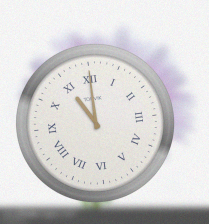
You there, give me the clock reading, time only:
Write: 11:00
